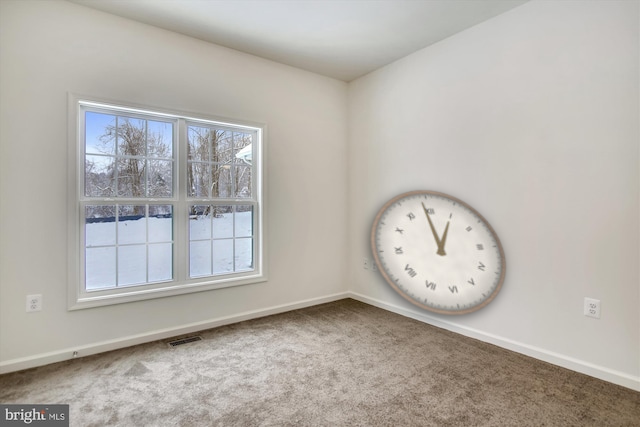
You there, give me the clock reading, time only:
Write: 12:59
